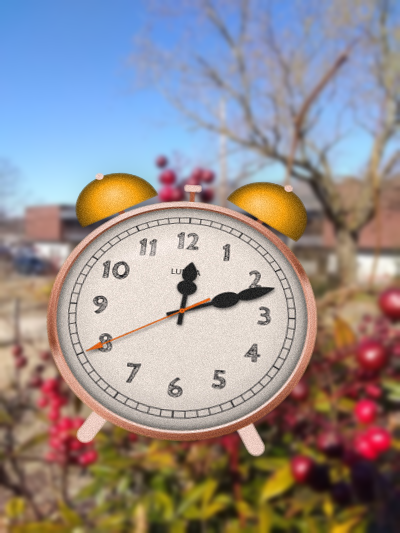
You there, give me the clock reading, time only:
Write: 12:11:40
